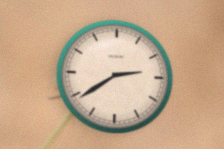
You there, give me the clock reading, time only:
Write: 2:39
